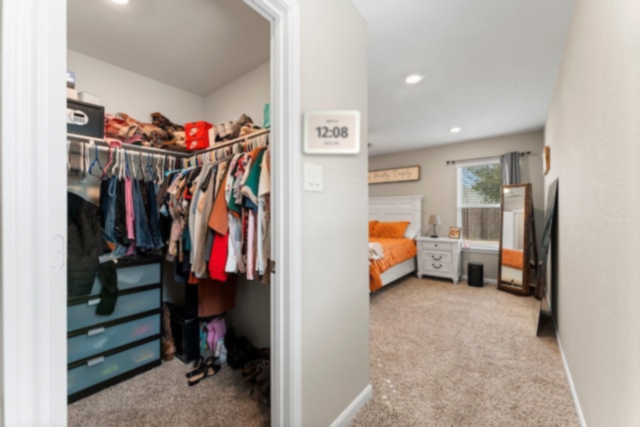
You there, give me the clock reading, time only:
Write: 12:08
